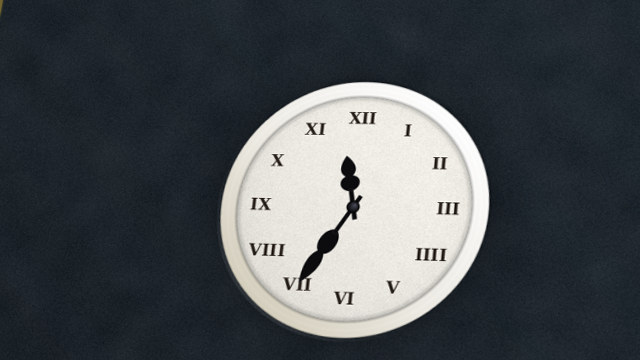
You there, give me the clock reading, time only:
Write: 11:35
